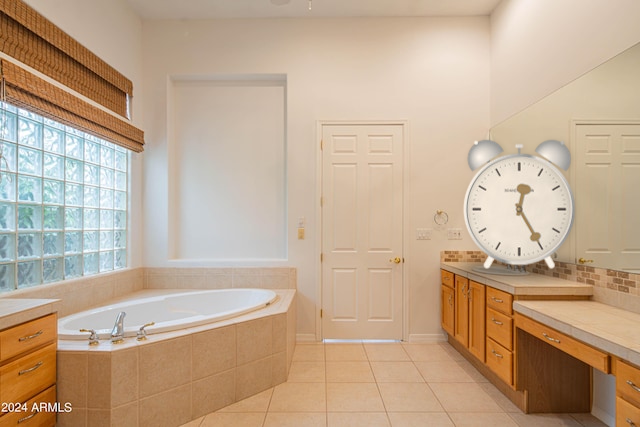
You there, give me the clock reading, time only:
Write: 12:25
